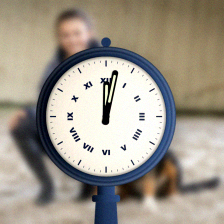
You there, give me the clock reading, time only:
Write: 12:02
